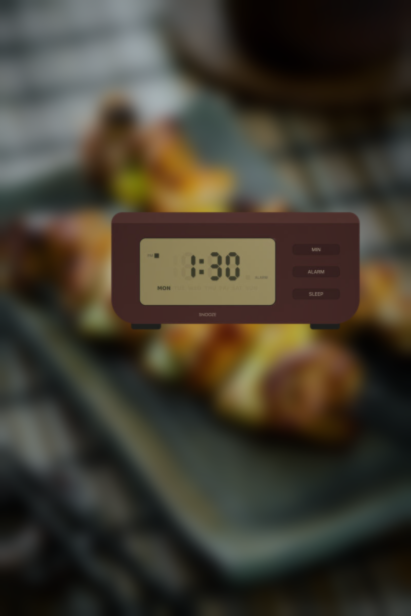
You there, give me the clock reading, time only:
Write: 1:30
